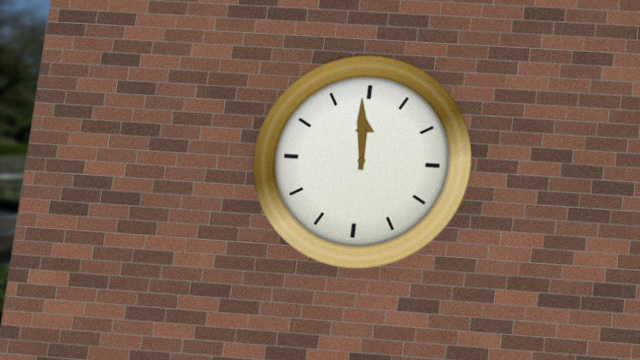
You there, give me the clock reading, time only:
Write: 11:59
